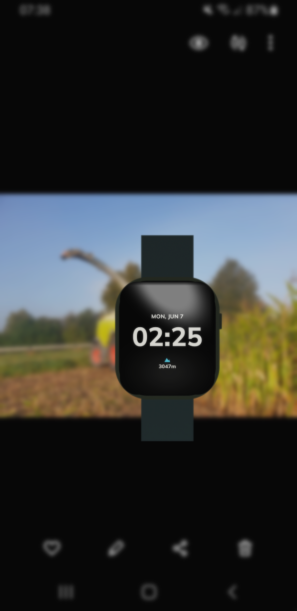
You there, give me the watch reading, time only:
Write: 2:25
